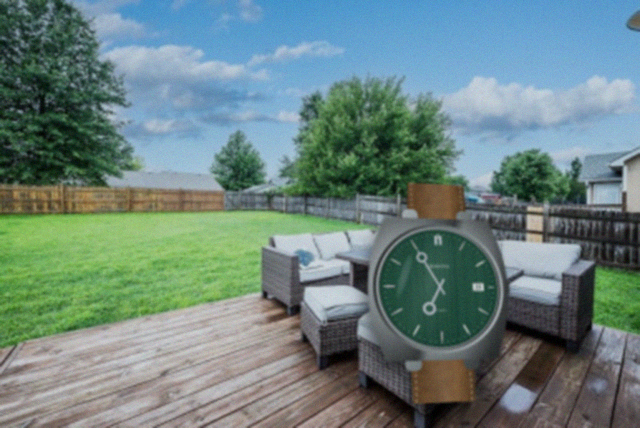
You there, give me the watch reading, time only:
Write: 6:55
